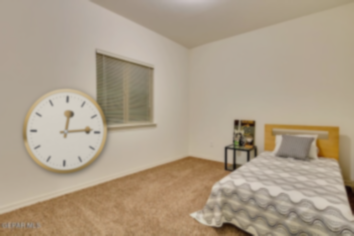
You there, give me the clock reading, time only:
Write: 12:14
